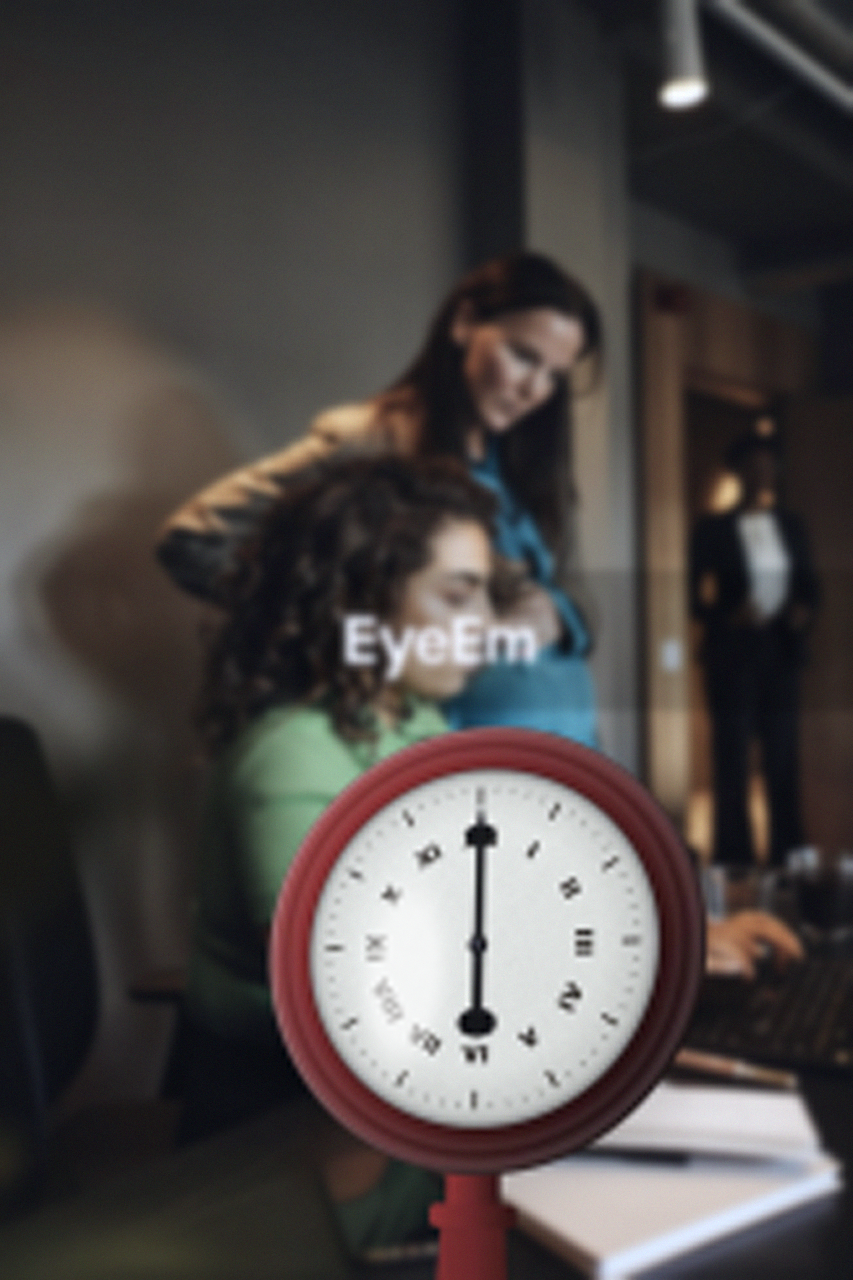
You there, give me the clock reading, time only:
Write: 6:00
